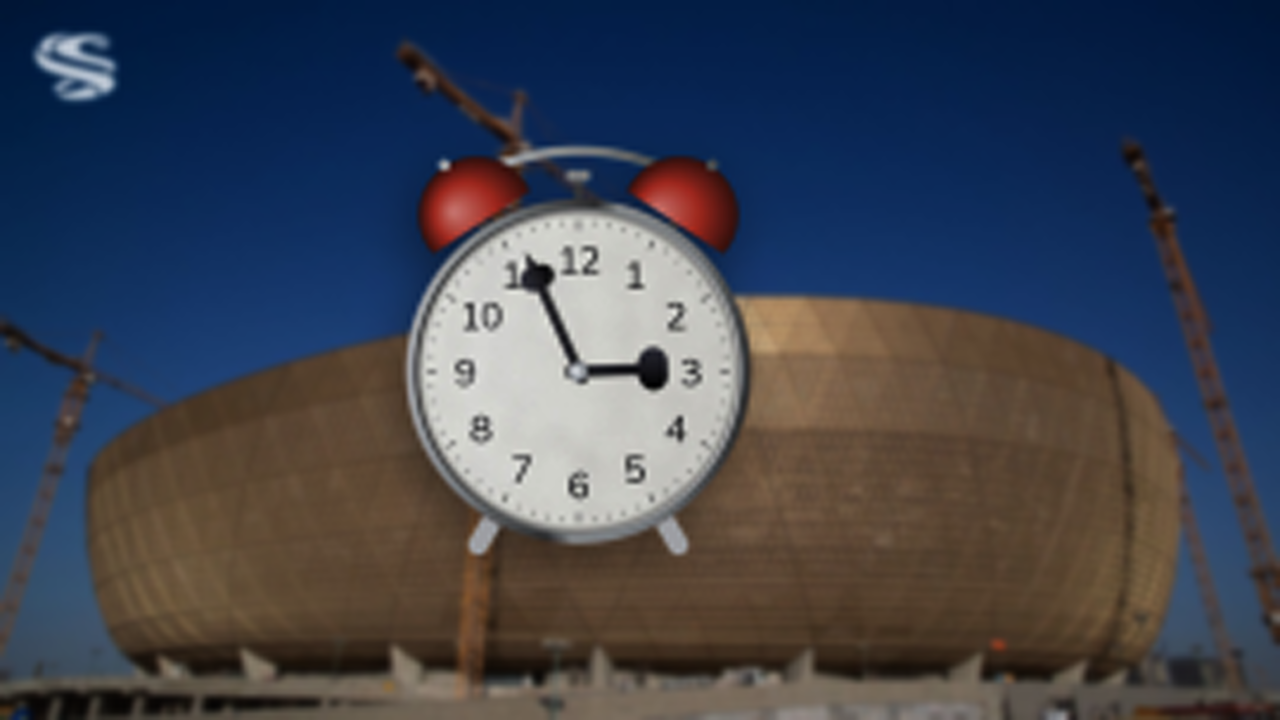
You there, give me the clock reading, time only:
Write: 2:56
